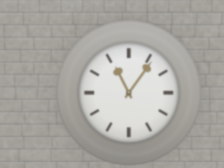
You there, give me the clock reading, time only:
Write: 11:06
